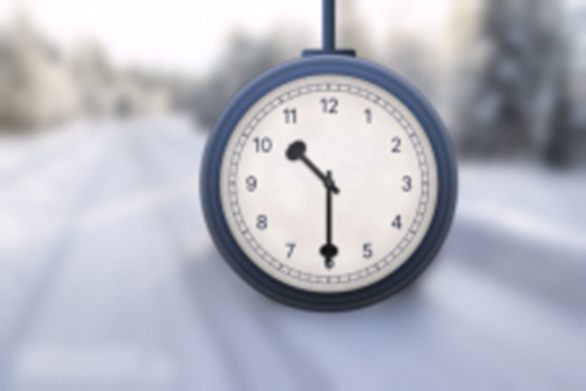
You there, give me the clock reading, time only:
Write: 10:30
